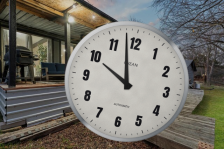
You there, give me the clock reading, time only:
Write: 9:58
